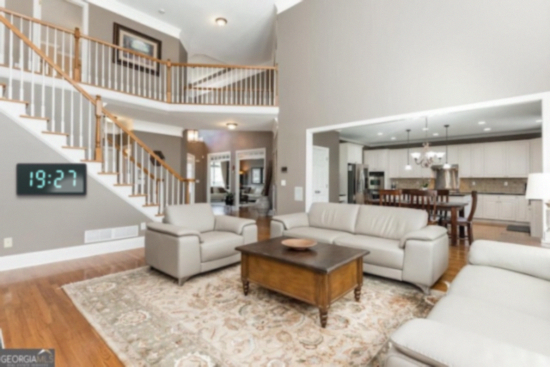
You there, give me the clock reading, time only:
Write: 19:27
